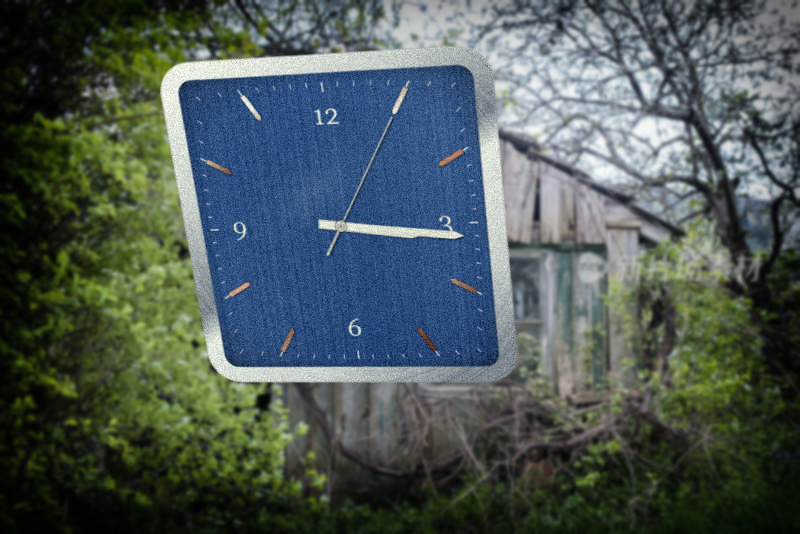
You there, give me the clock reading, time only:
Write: 3:16:05
